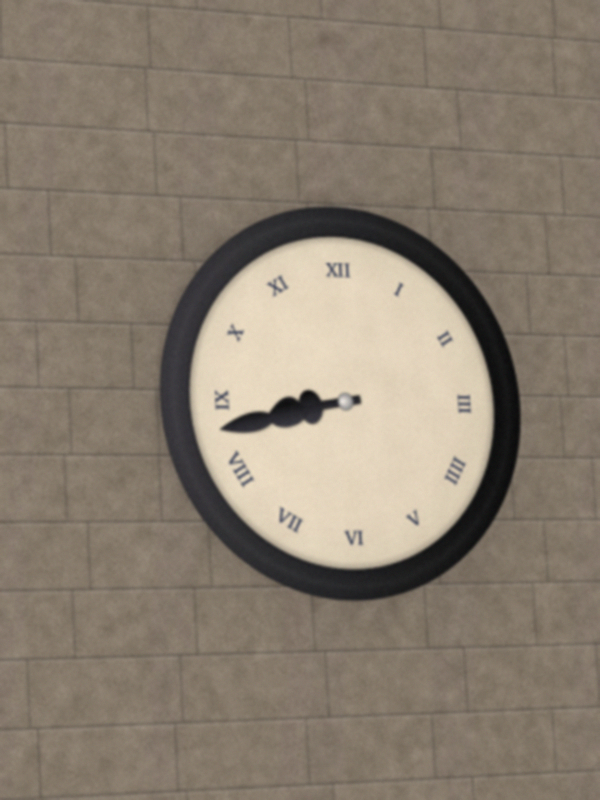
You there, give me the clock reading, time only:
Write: 8:43
